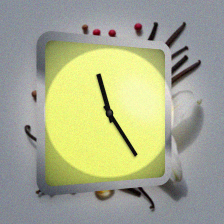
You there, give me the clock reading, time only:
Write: 11:24
